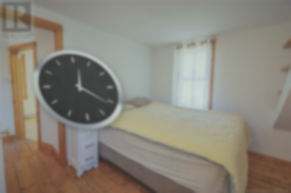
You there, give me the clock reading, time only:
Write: 12:21
